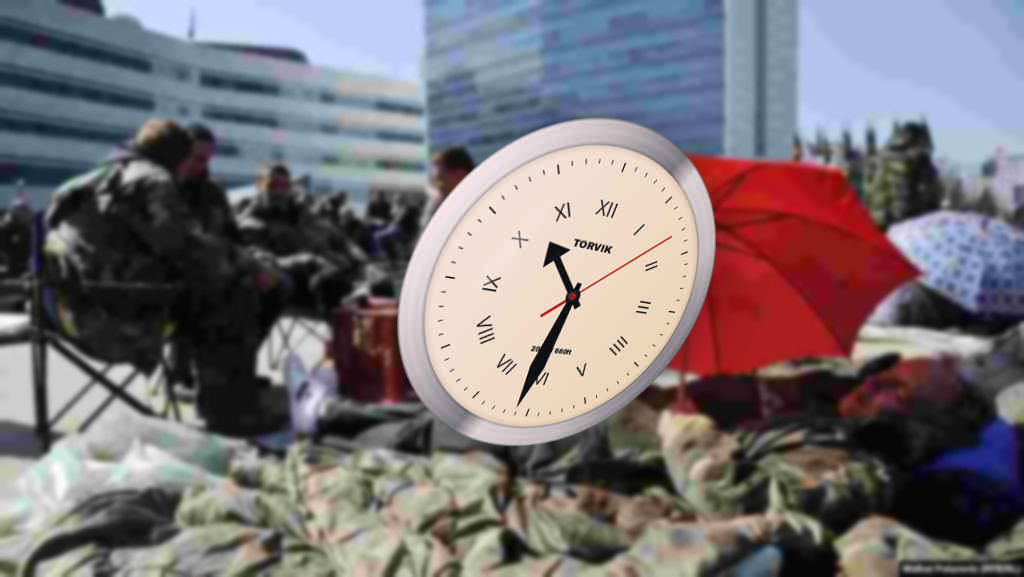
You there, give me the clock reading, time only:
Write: 10:31:08
